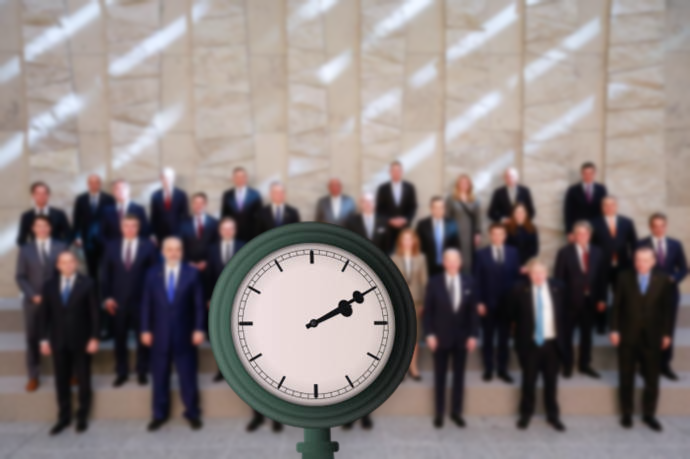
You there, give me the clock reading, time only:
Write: 2:10
